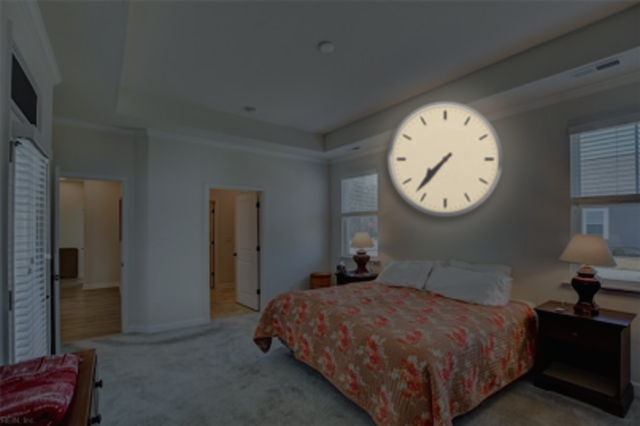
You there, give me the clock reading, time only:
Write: 7:37
